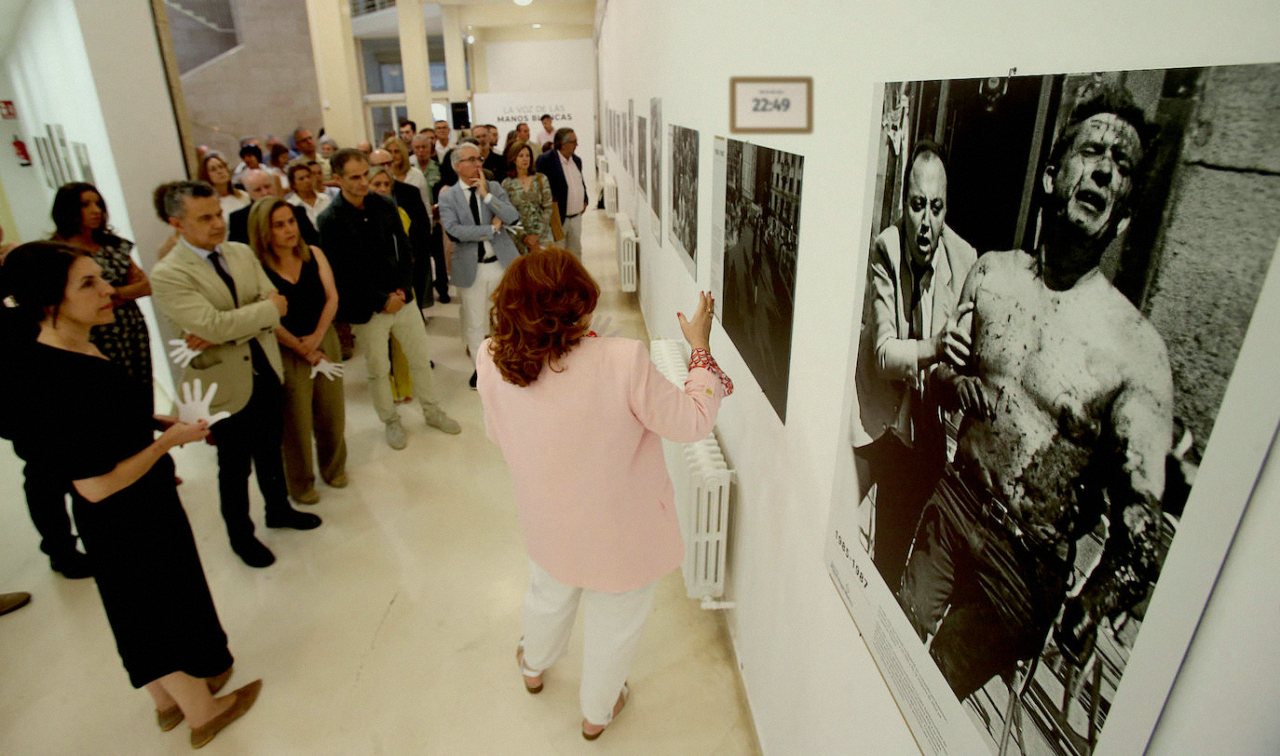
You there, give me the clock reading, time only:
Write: 22:49
